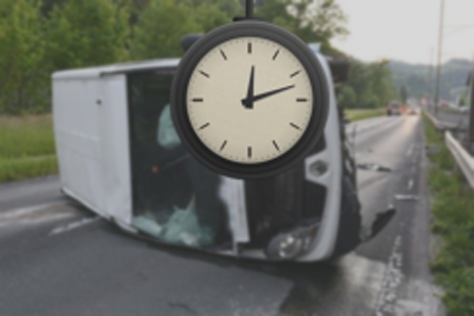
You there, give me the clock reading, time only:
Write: 12:12
